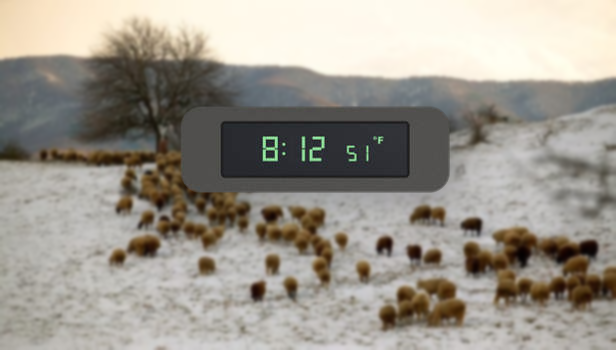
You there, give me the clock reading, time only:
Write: 8:12
